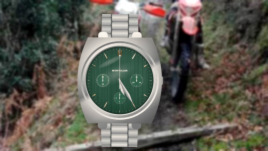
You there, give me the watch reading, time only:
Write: 5:25
